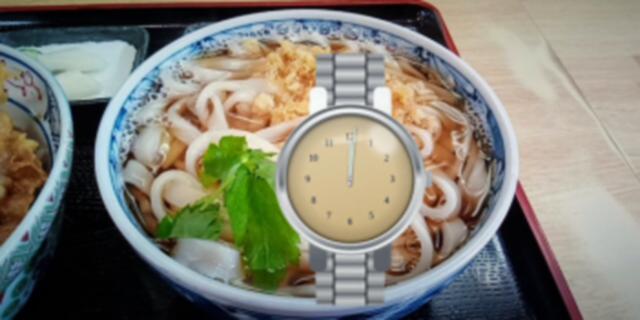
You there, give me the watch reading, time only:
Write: 12:01
